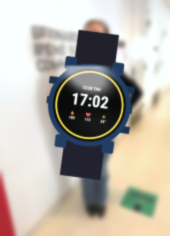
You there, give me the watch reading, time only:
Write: 17:02
